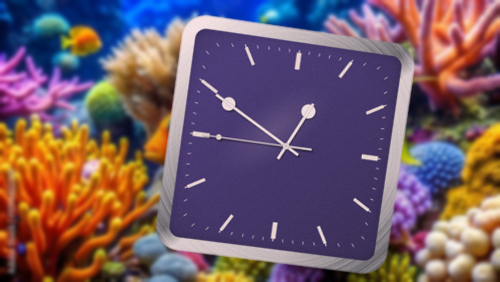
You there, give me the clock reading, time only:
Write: 12:49:45
